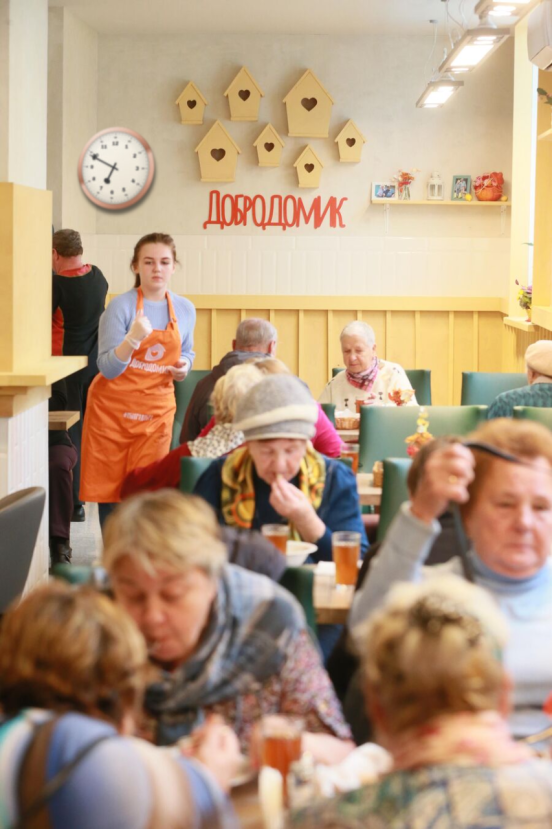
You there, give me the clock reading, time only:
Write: 6:49
